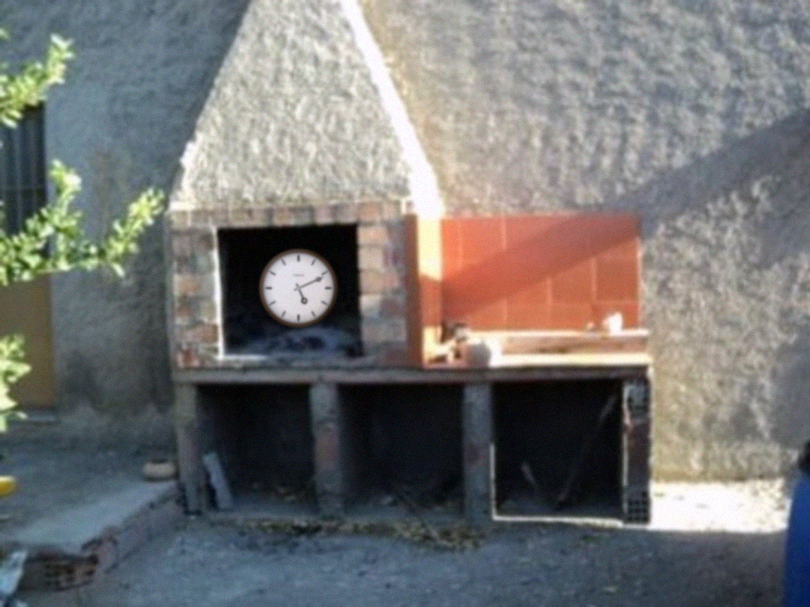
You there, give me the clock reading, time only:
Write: 5:11
